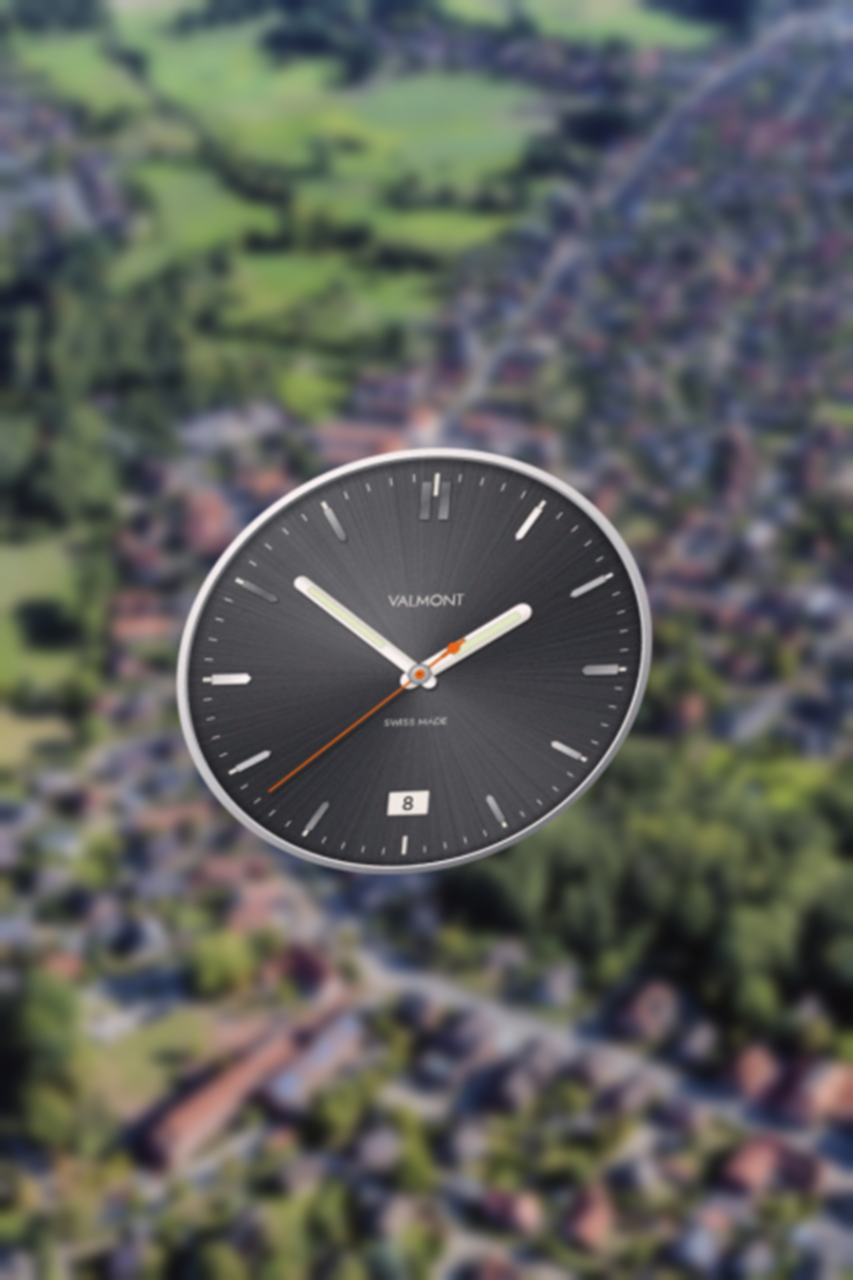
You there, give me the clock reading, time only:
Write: 1:51:38
